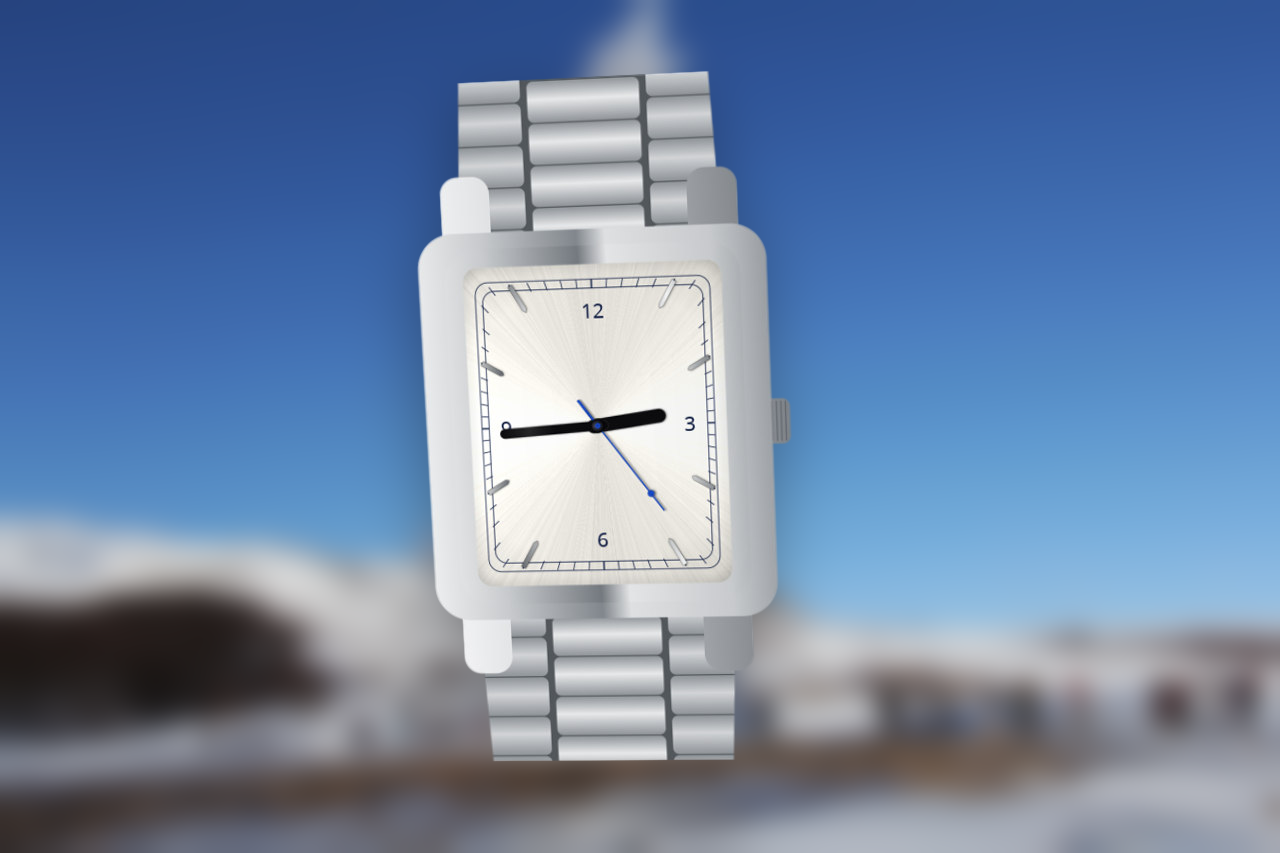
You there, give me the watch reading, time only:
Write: 2:44:24
